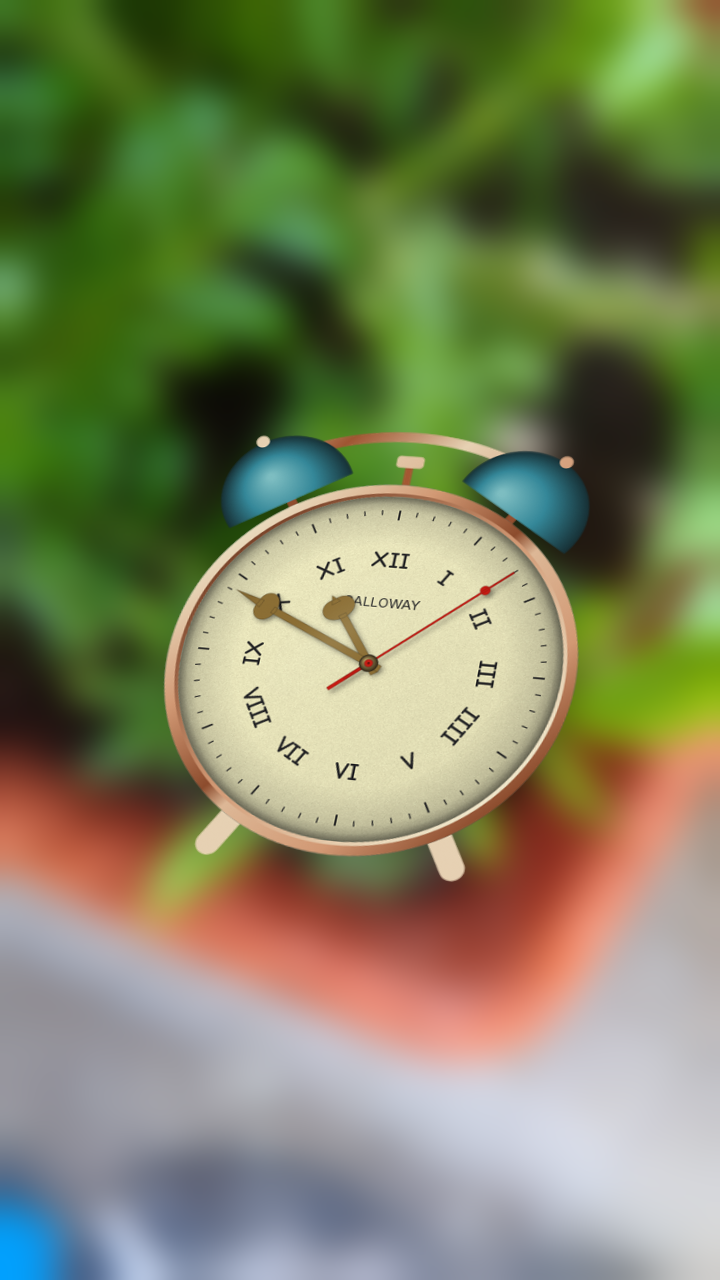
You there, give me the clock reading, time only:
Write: 10:49:08
